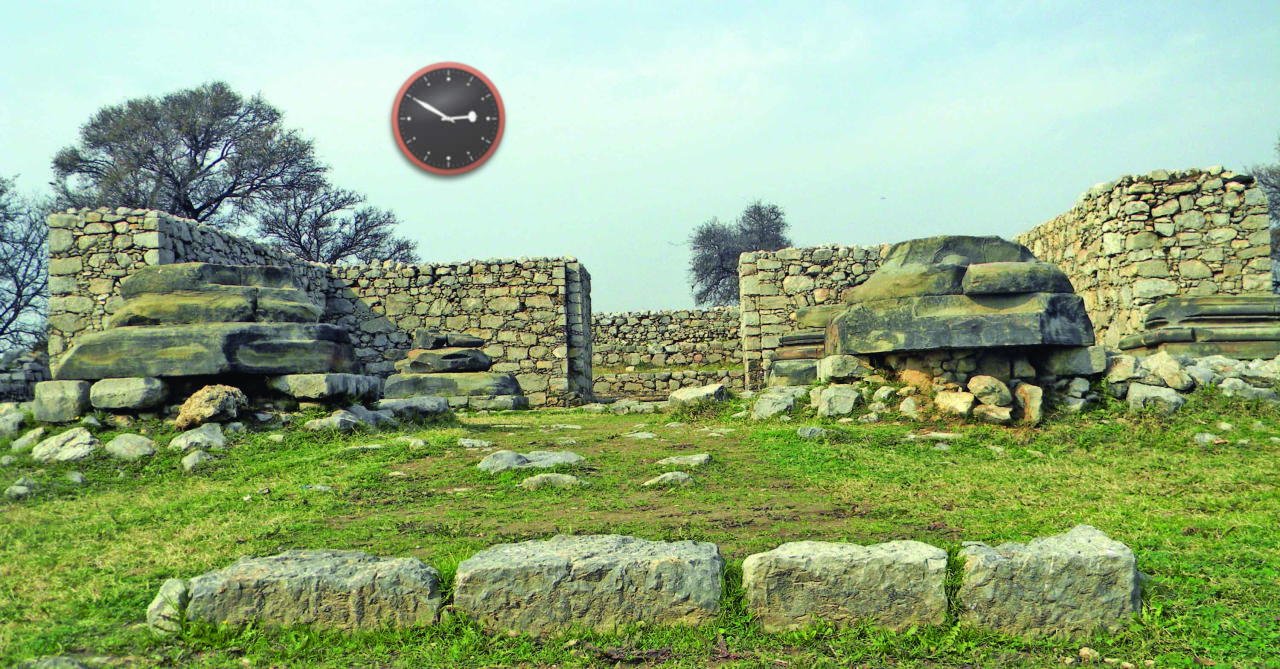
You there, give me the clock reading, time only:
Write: 2:50
